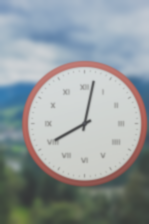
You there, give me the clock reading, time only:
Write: 8:02
